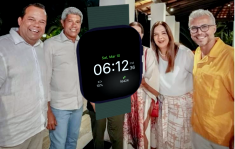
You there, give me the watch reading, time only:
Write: 6:12
